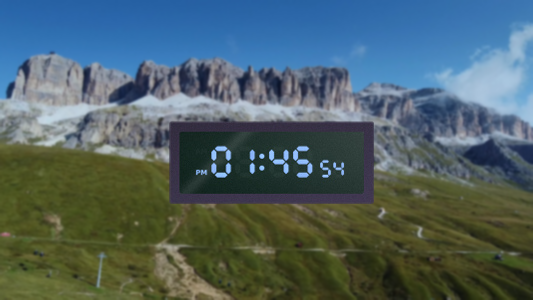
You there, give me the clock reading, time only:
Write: 1:45:54
